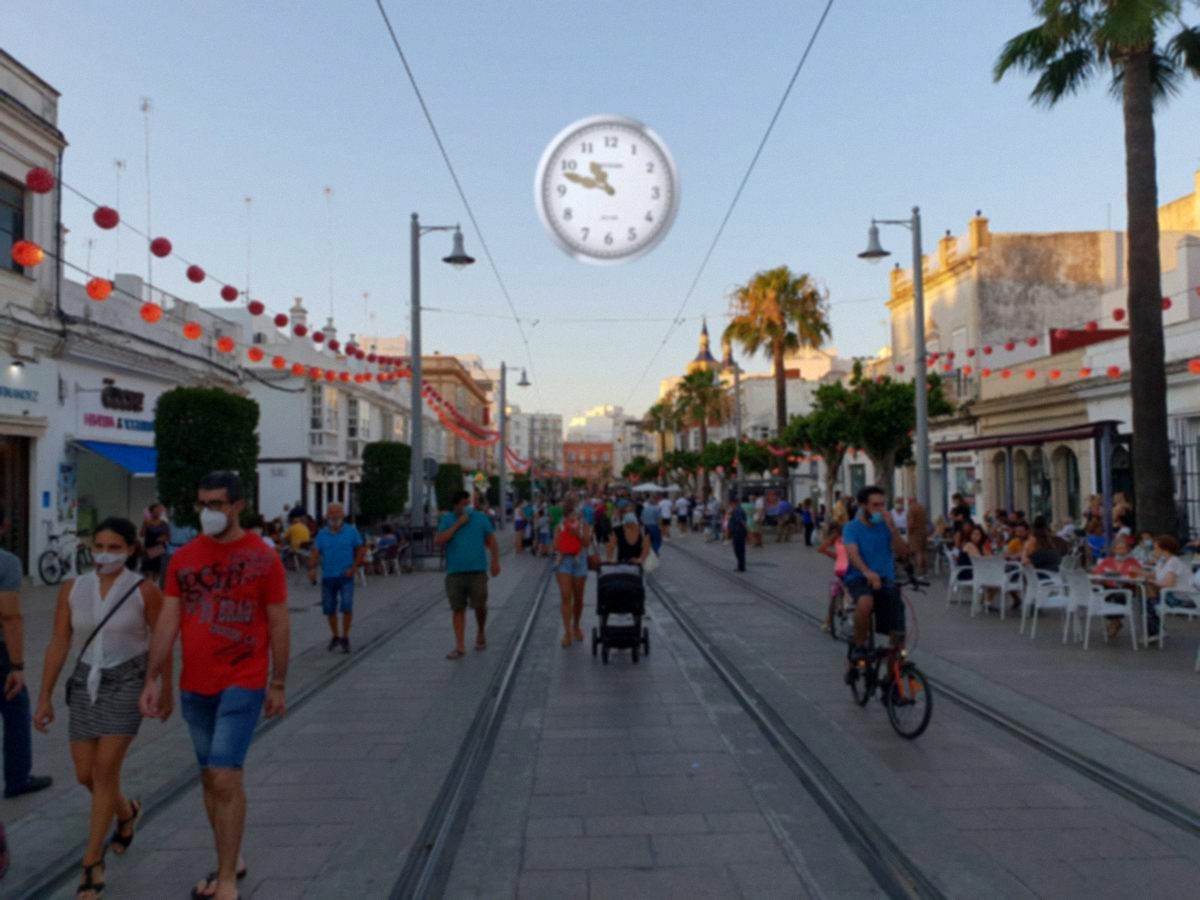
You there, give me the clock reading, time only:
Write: 10:48
